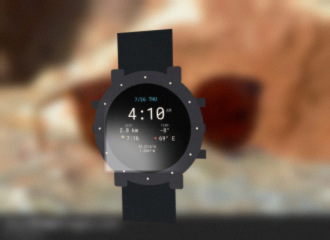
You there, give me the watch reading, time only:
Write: 4:10
